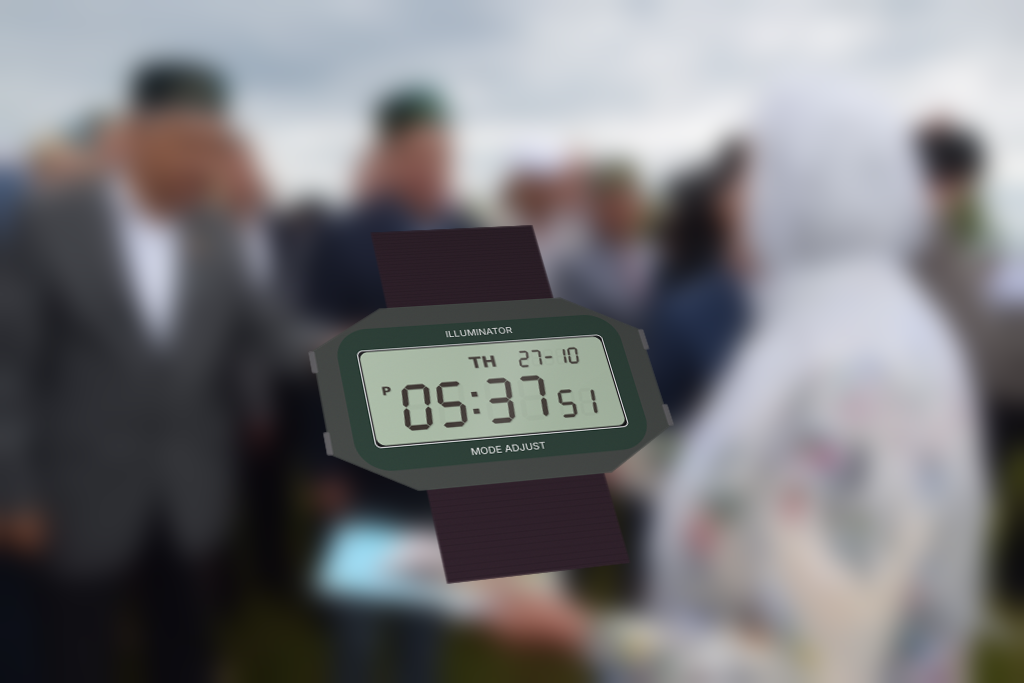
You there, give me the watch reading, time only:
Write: 5:37:51
